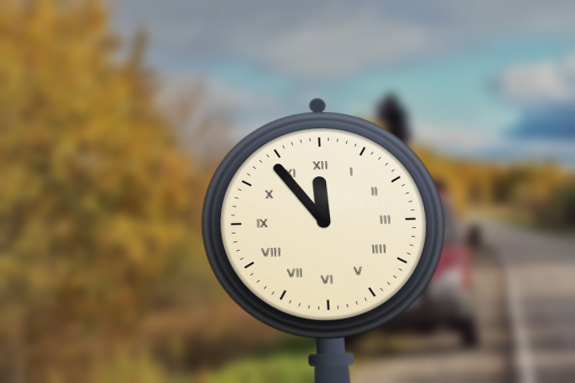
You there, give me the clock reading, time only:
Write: 11:54
